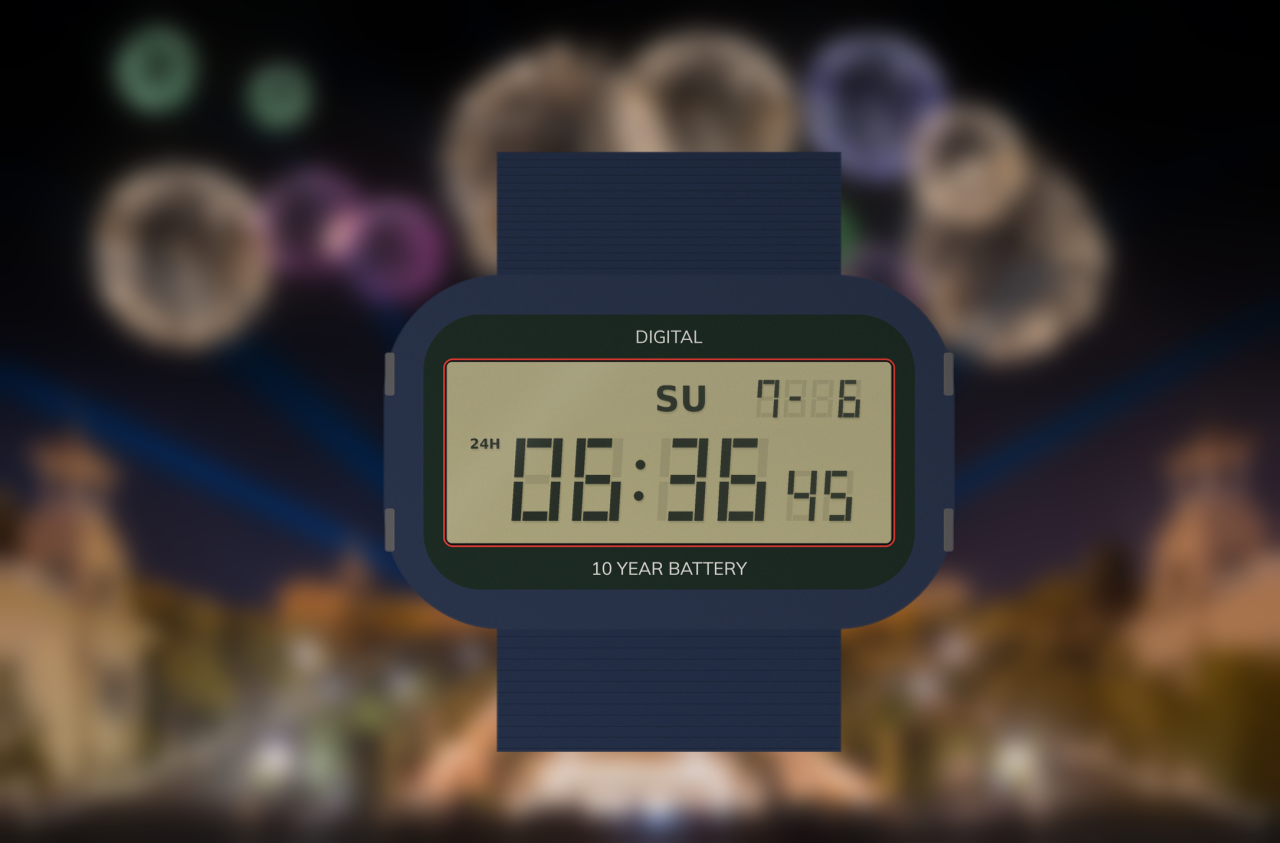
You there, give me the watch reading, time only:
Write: 6:36:45
